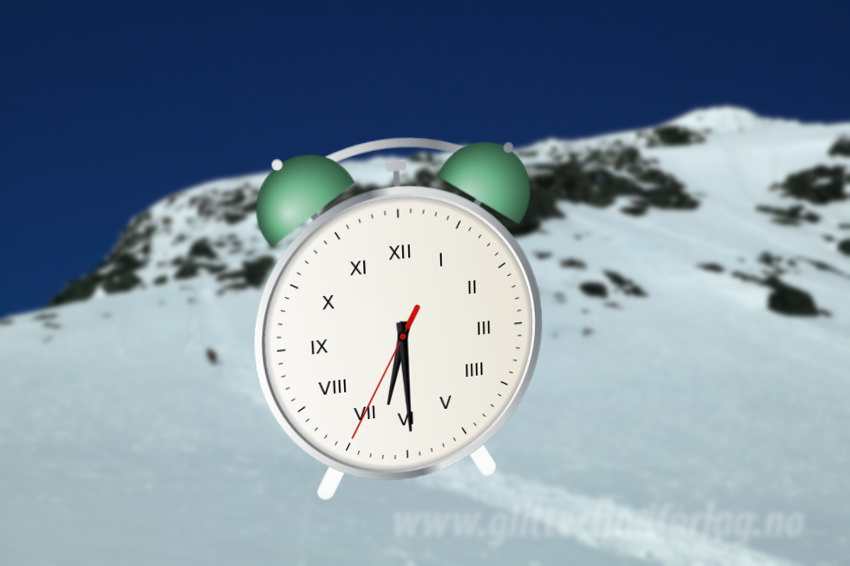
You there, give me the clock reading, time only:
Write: 6:29:35
